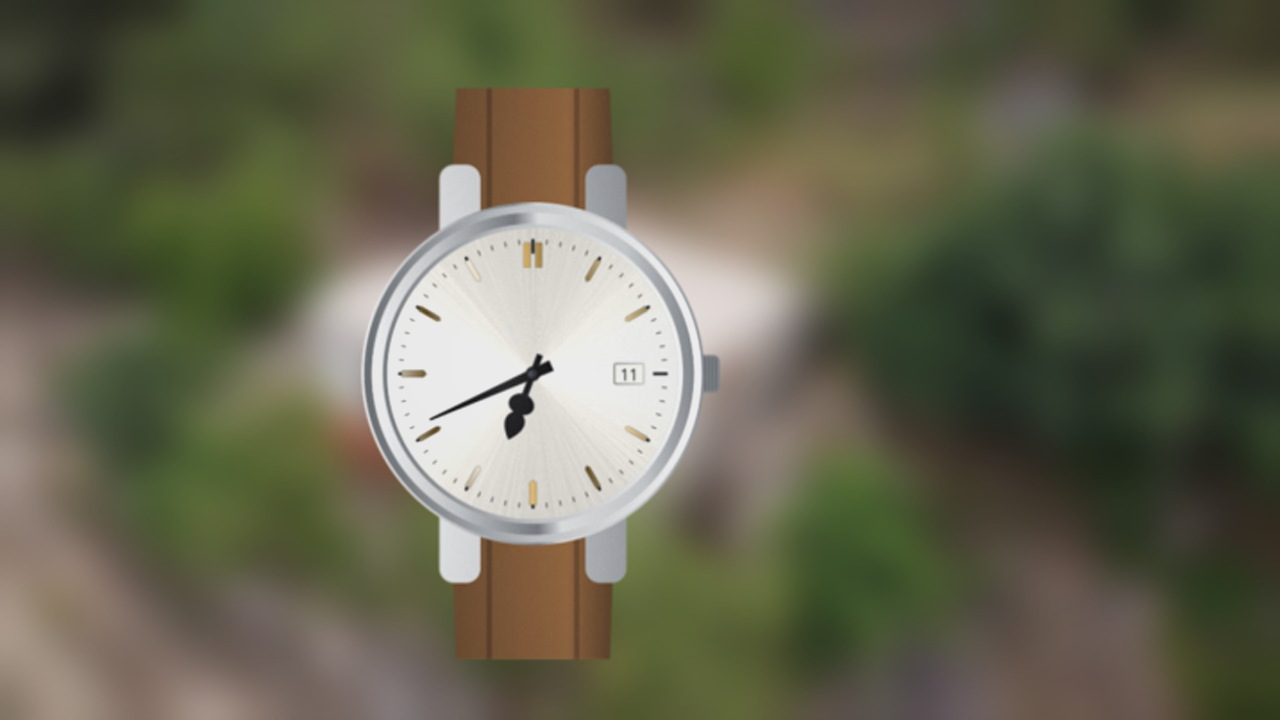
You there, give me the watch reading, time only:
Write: 6:41
